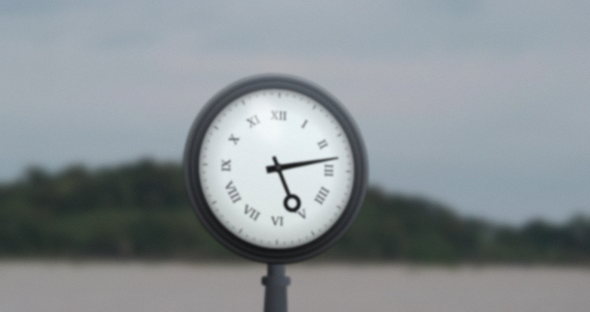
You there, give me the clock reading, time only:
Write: 5:13
